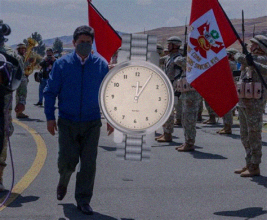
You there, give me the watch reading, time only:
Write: 12:05
